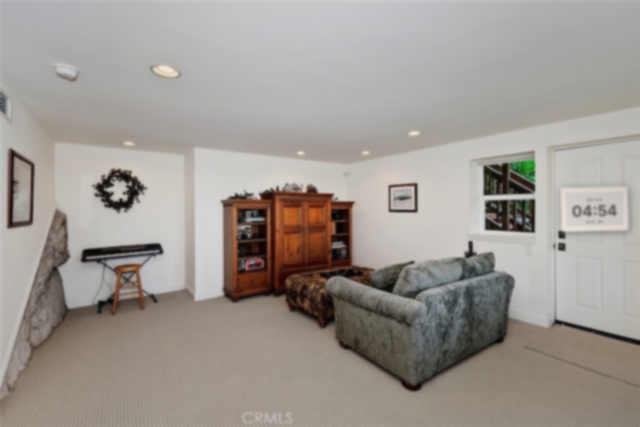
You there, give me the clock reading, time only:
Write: 4:54
